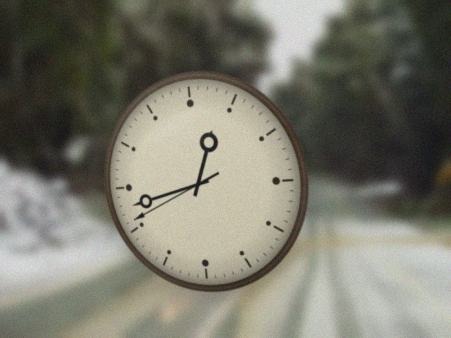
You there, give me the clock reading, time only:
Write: 12:42:41
